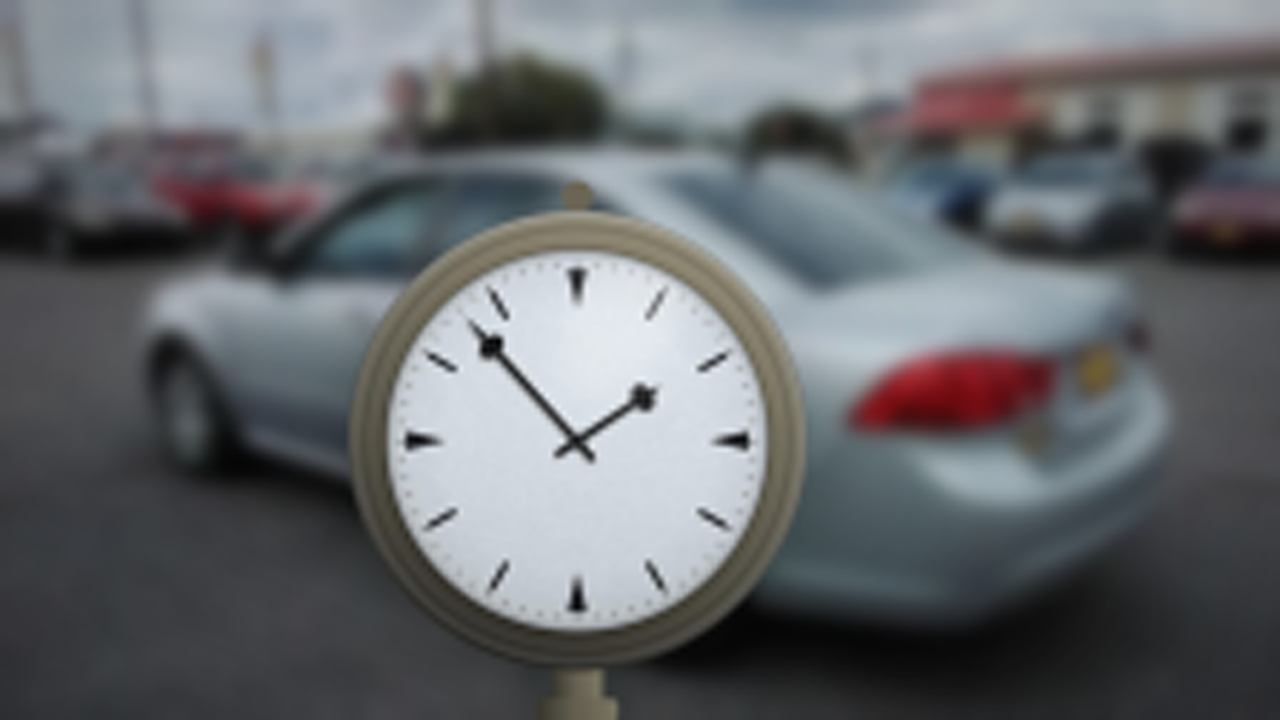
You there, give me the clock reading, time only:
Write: 1:53
